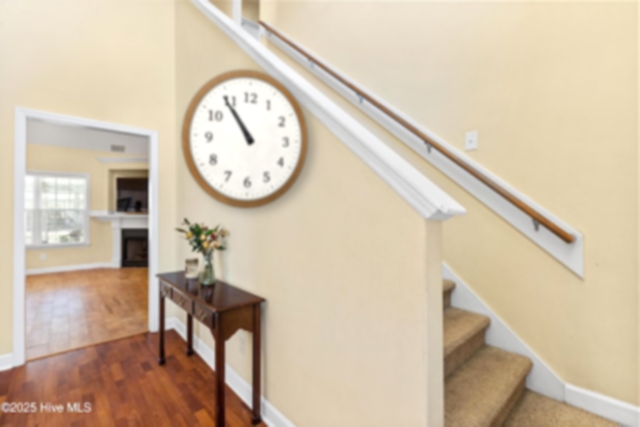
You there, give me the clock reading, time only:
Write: 10:54
